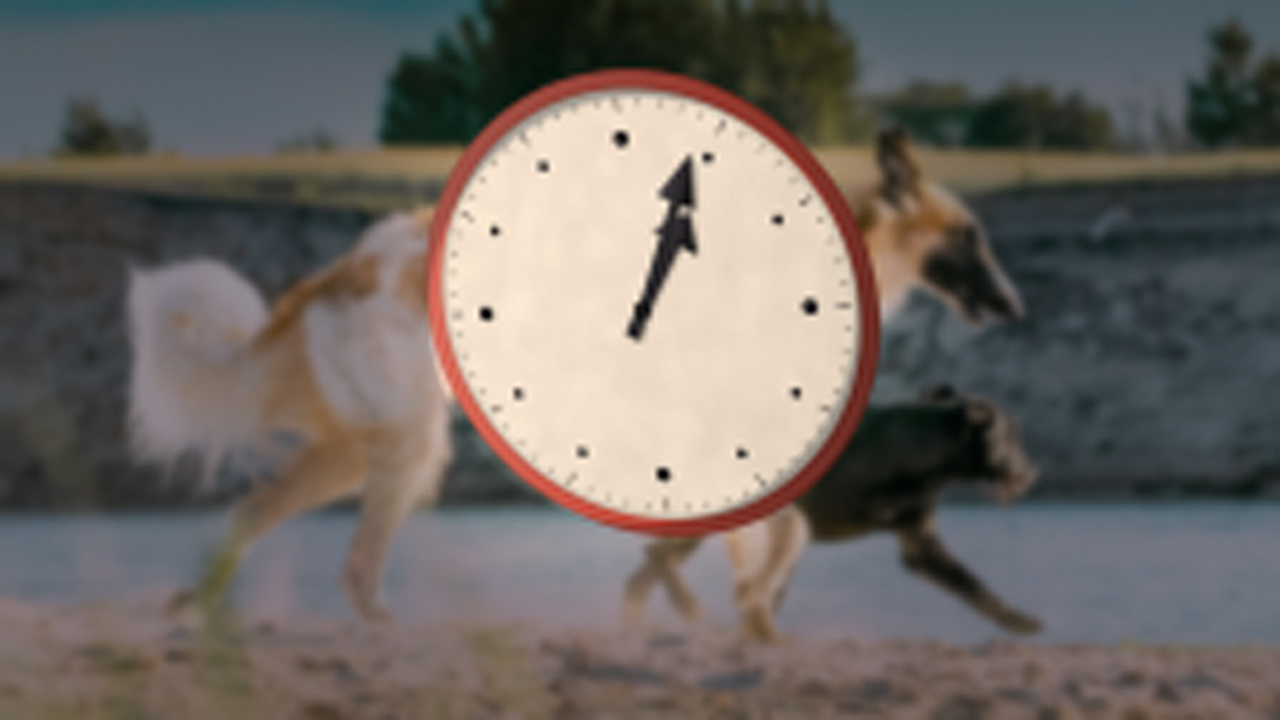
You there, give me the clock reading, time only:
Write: 1:04
